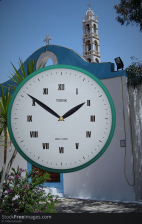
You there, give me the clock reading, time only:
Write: 1:51
